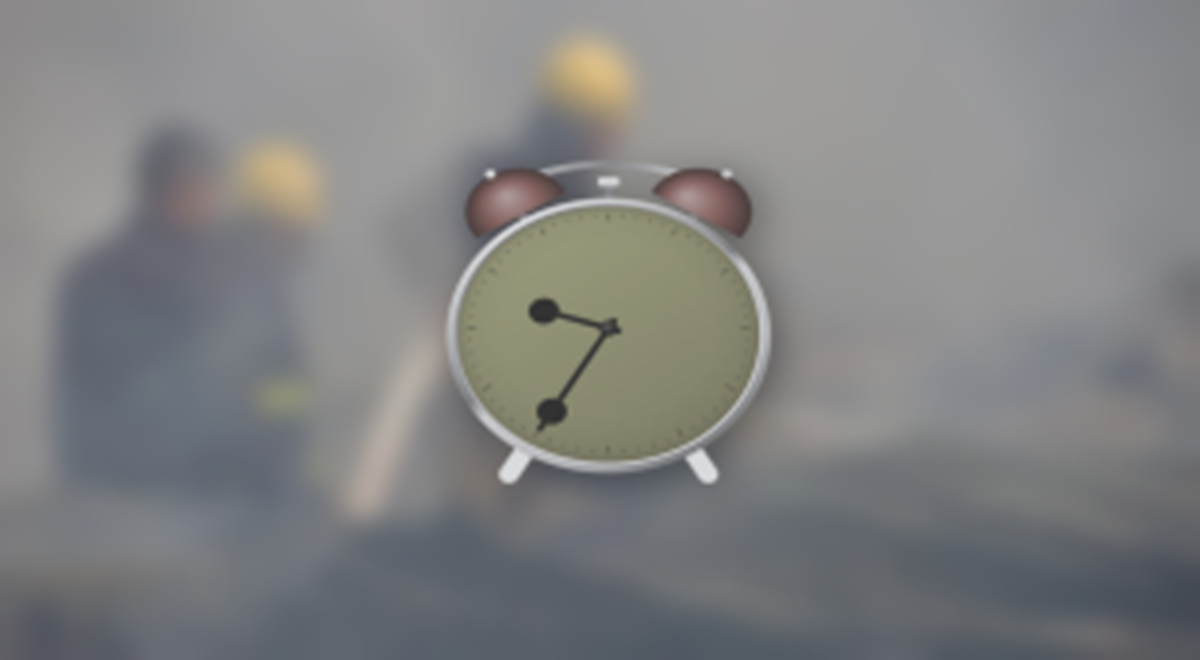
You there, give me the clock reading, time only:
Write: 9:35
